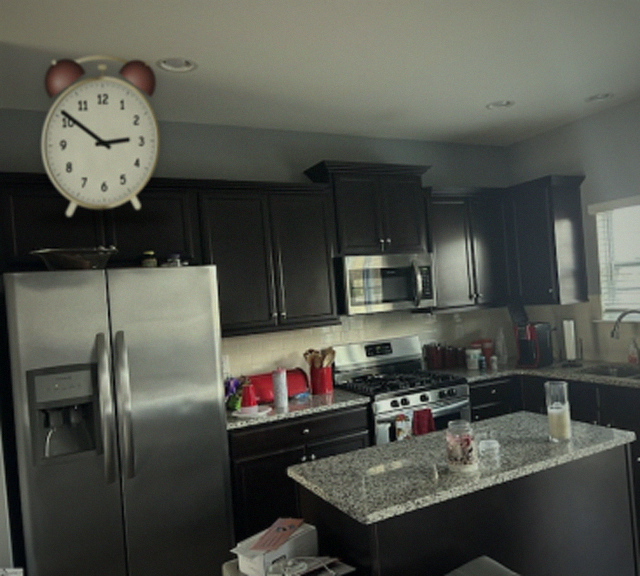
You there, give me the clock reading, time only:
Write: 2:51
